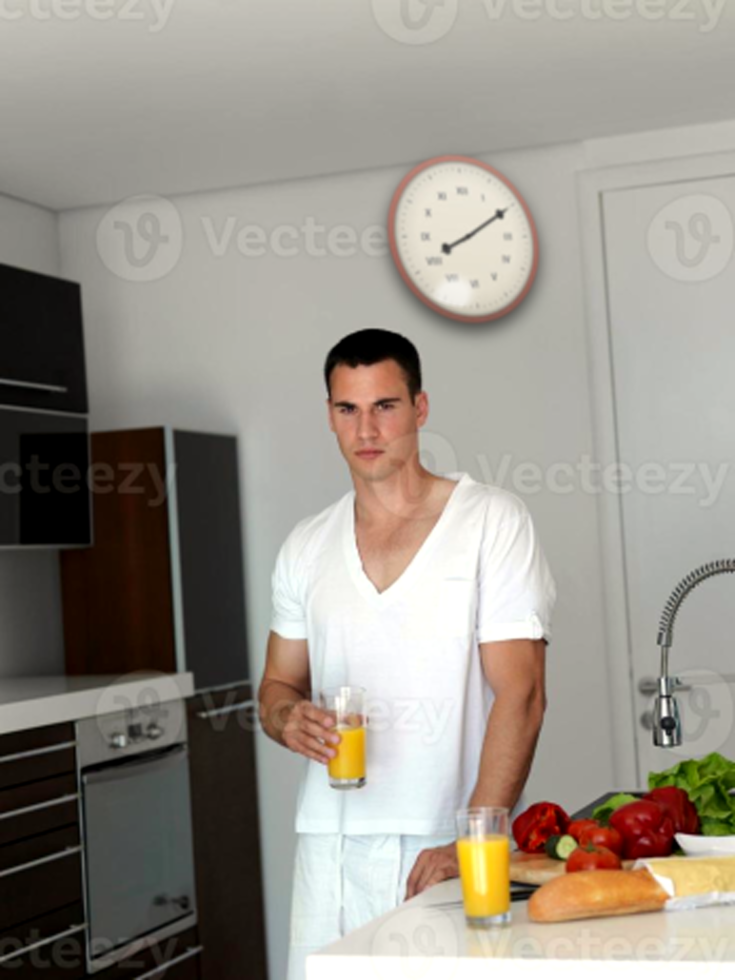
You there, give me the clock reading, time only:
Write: 8:10
